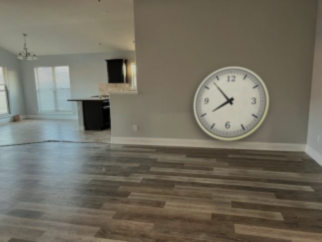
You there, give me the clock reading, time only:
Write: 7:53
